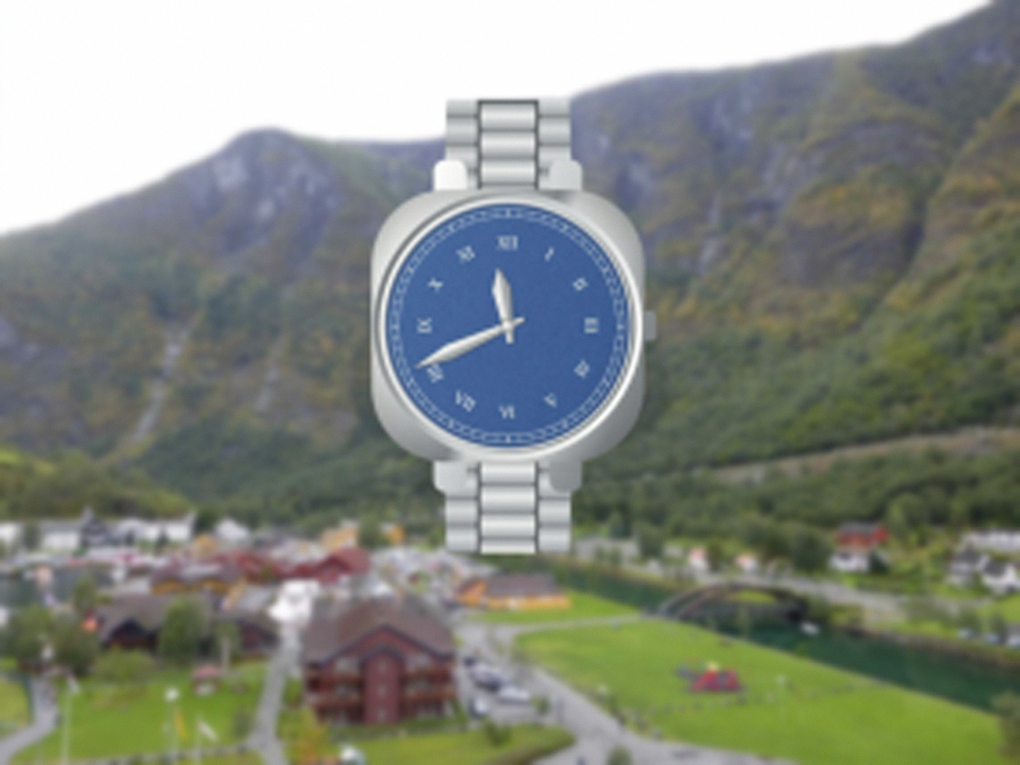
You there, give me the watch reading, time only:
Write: 11:41
